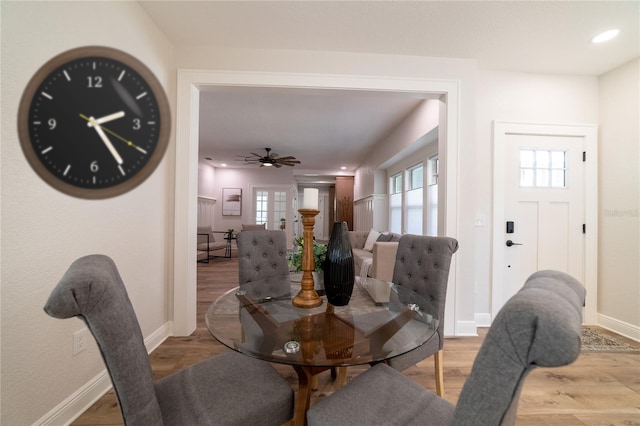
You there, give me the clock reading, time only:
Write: 2:24:20
